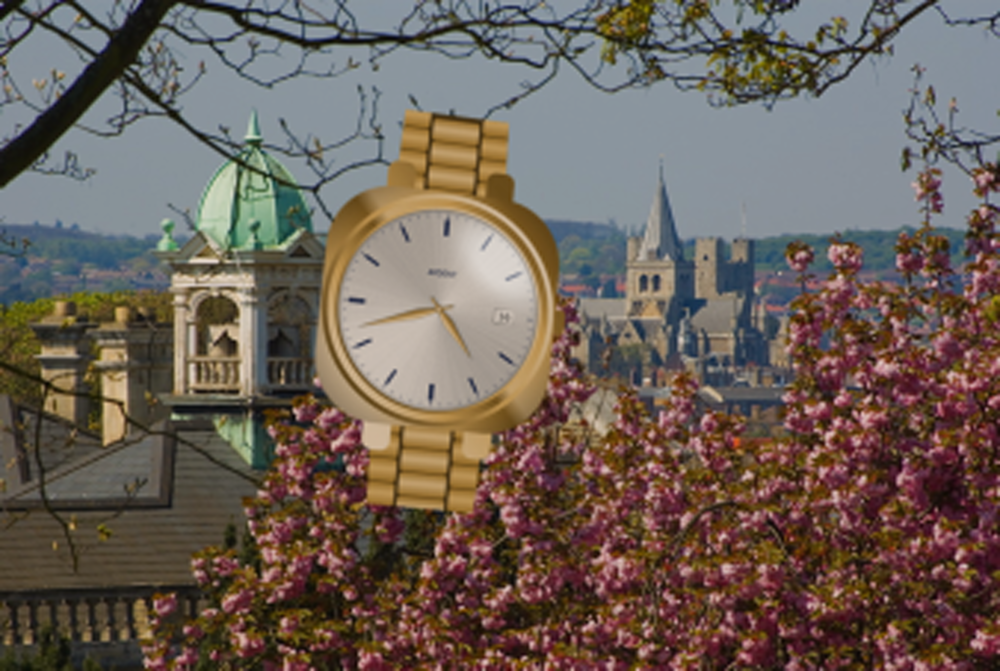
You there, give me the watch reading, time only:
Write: 4:42
